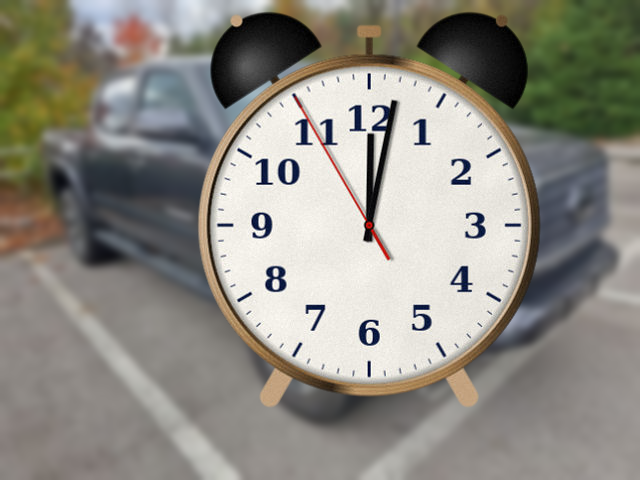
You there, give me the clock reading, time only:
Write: 12:01:55
